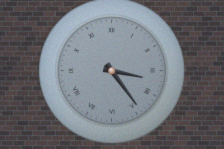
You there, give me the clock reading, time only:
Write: 3:24
